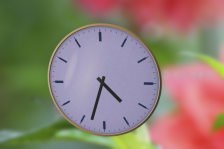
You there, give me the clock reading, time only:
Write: 4:33
